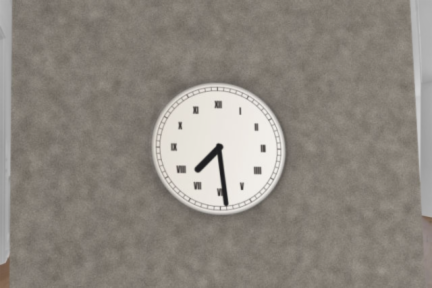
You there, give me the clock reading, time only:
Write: 7:29
